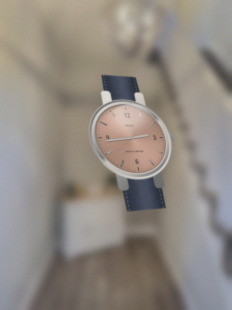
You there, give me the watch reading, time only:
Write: 2:44
